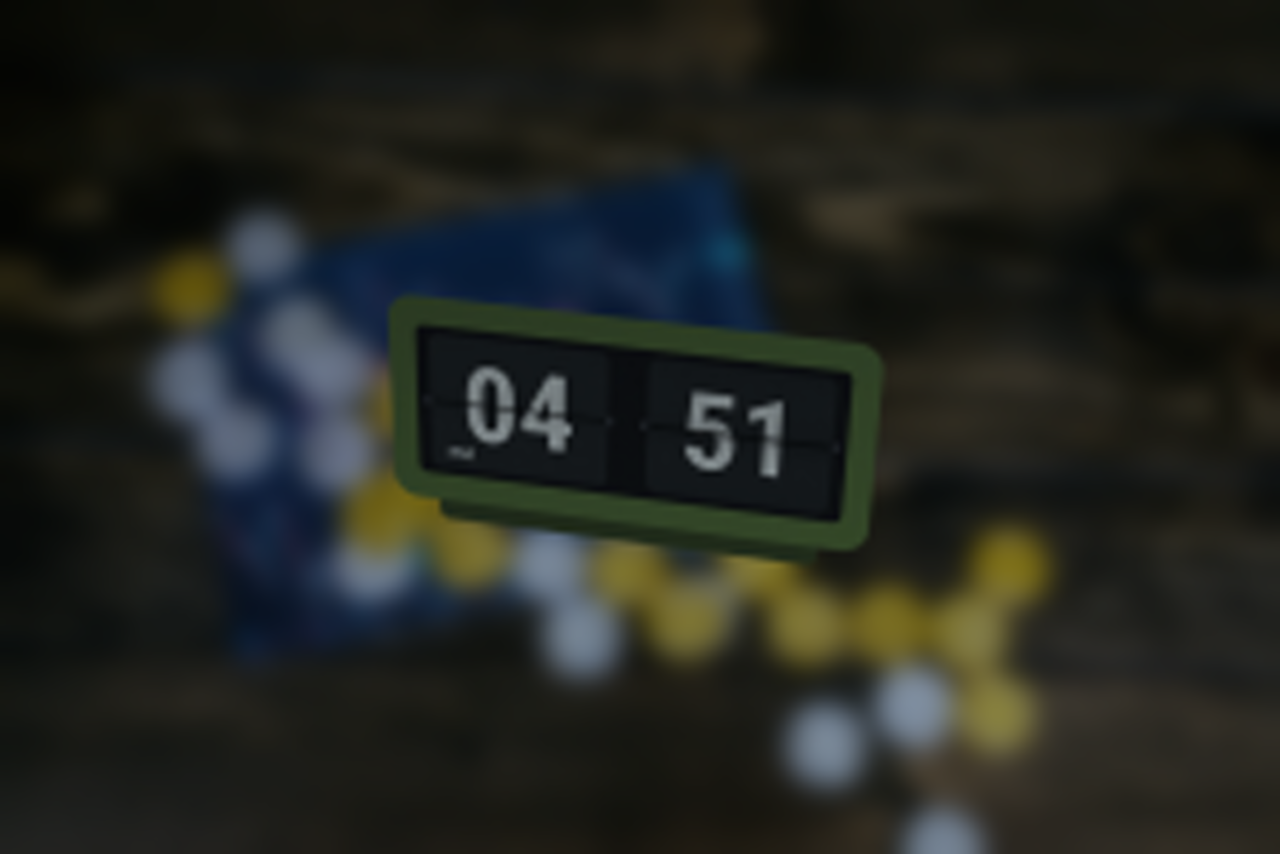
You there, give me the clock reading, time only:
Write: 4:51
